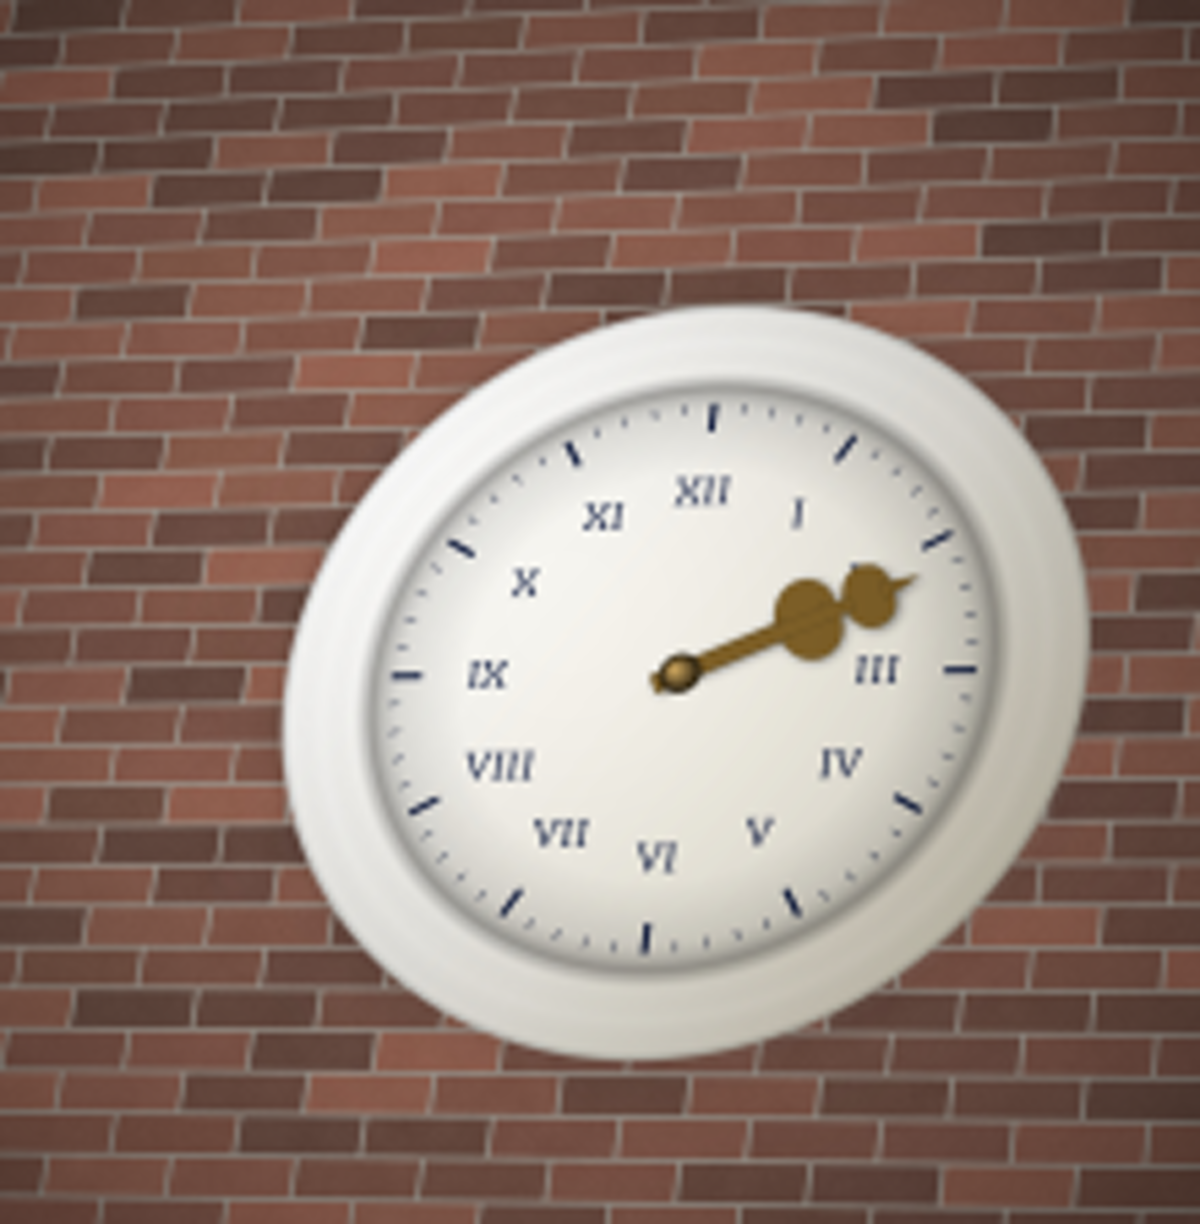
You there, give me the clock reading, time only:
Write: 2:11
